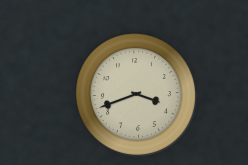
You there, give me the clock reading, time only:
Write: 3:42
